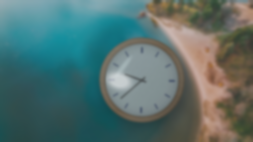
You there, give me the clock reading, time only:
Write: 9:38
